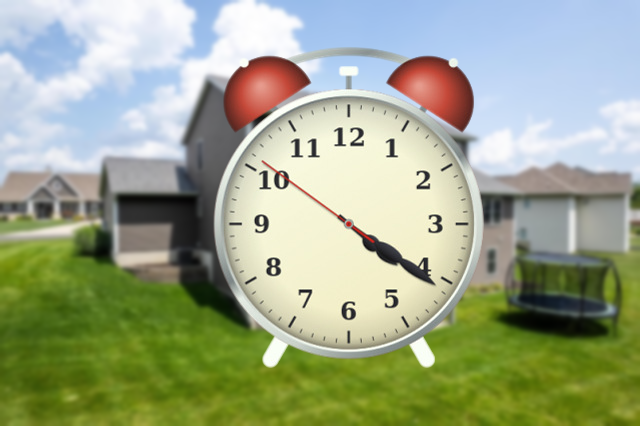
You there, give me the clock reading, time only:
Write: 4:20:51
